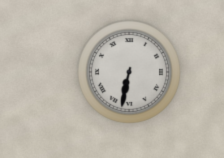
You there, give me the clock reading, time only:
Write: 6:32
